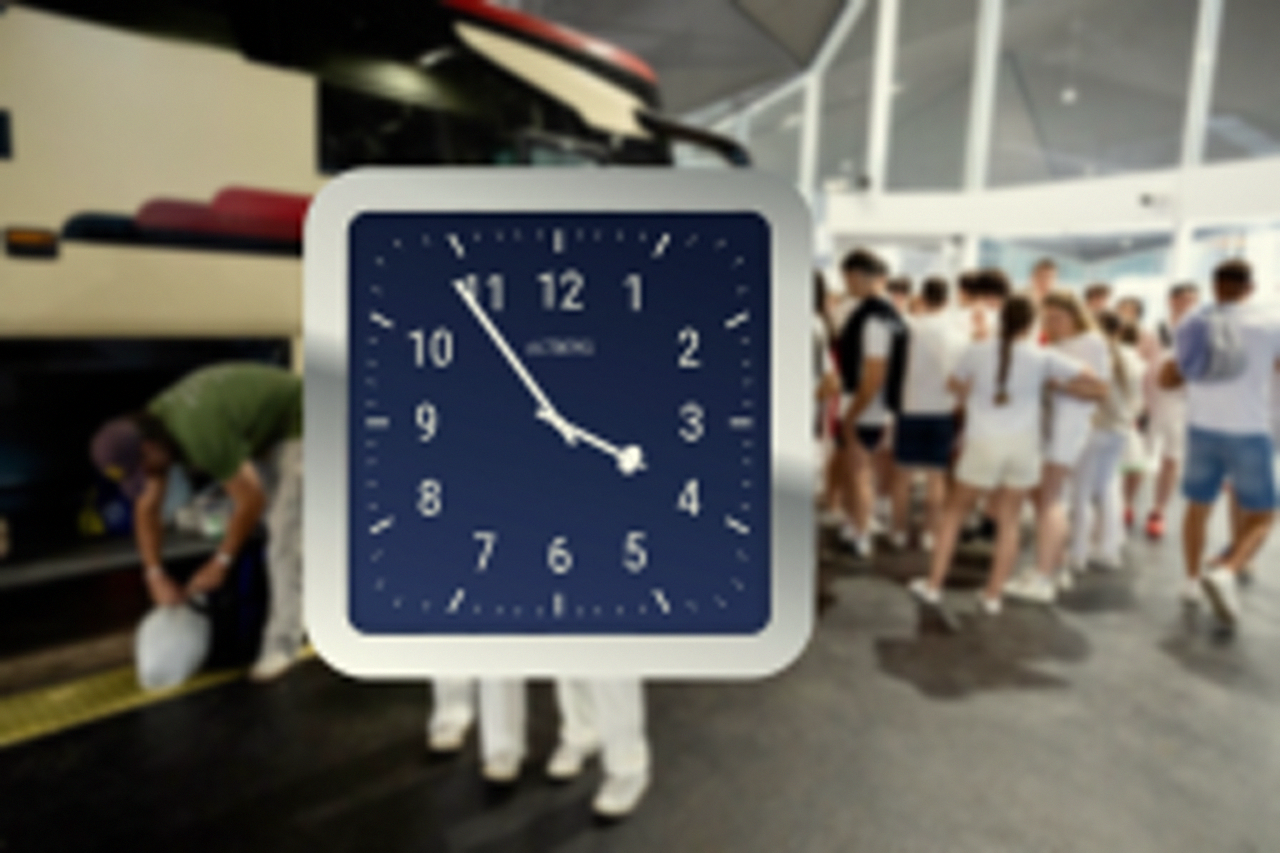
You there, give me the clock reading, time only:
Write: 3:54
